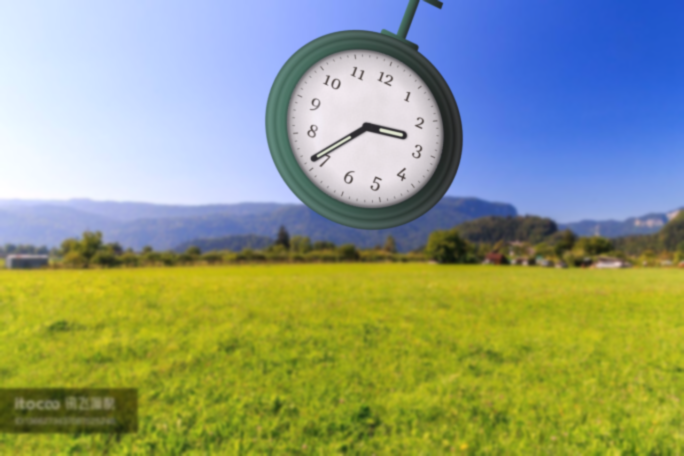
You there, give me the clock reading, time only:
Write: 2:36
